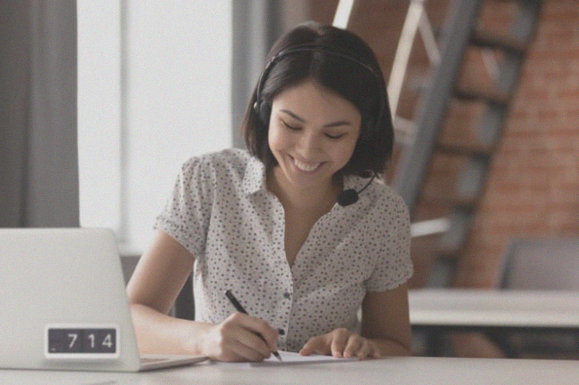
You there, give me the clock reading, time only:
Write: 7:14
